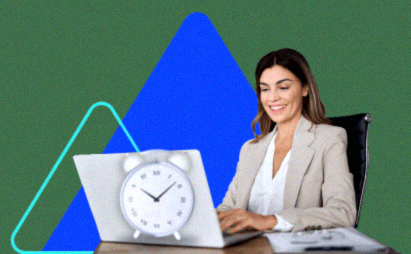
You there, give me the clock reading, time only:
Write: 10:08
